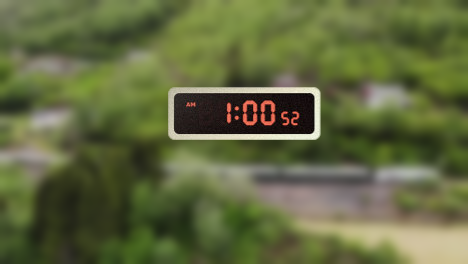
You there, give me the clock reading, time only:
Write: 1:00:52
